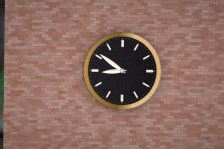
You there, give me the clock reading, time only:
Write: 8:51
